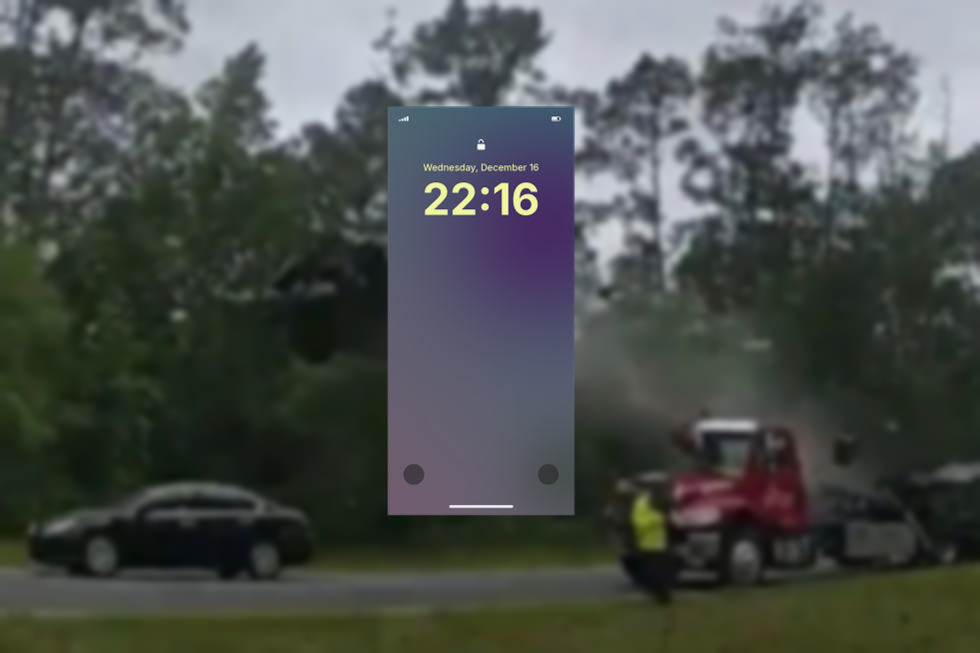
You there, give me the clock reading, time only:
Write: 22:16
